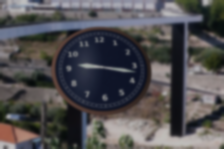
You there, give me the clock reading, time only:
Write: 9:17
